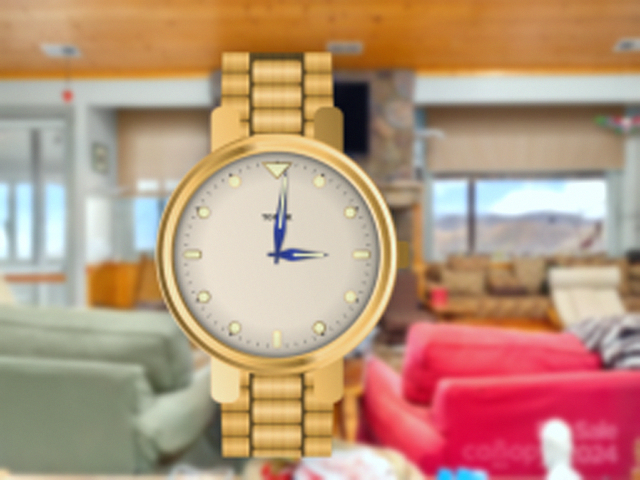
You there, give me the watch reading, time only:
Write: 3:01
